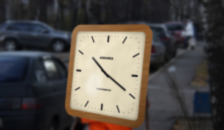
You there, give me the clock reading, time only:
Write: 10:20
